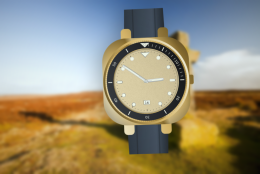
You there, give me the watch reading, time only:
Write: 2:51
